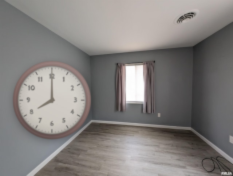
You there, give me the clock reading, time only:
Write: 8:00
